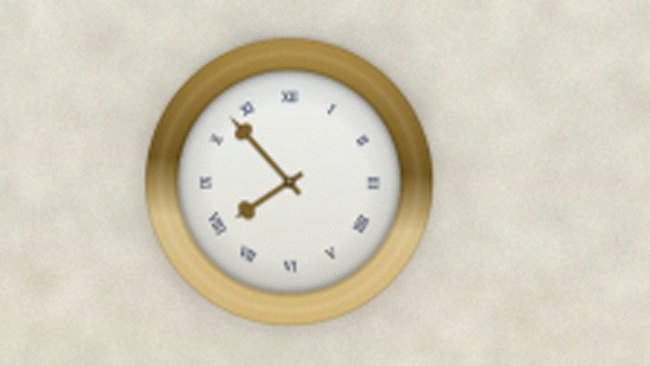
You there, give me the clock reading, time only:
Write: 7:53
